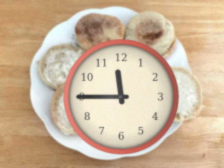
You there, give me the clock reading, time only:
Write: 11:45
